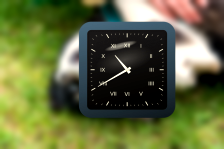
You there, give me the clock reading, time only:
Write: 10:40
